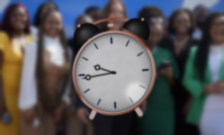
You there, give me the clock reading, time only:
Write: 9:44
